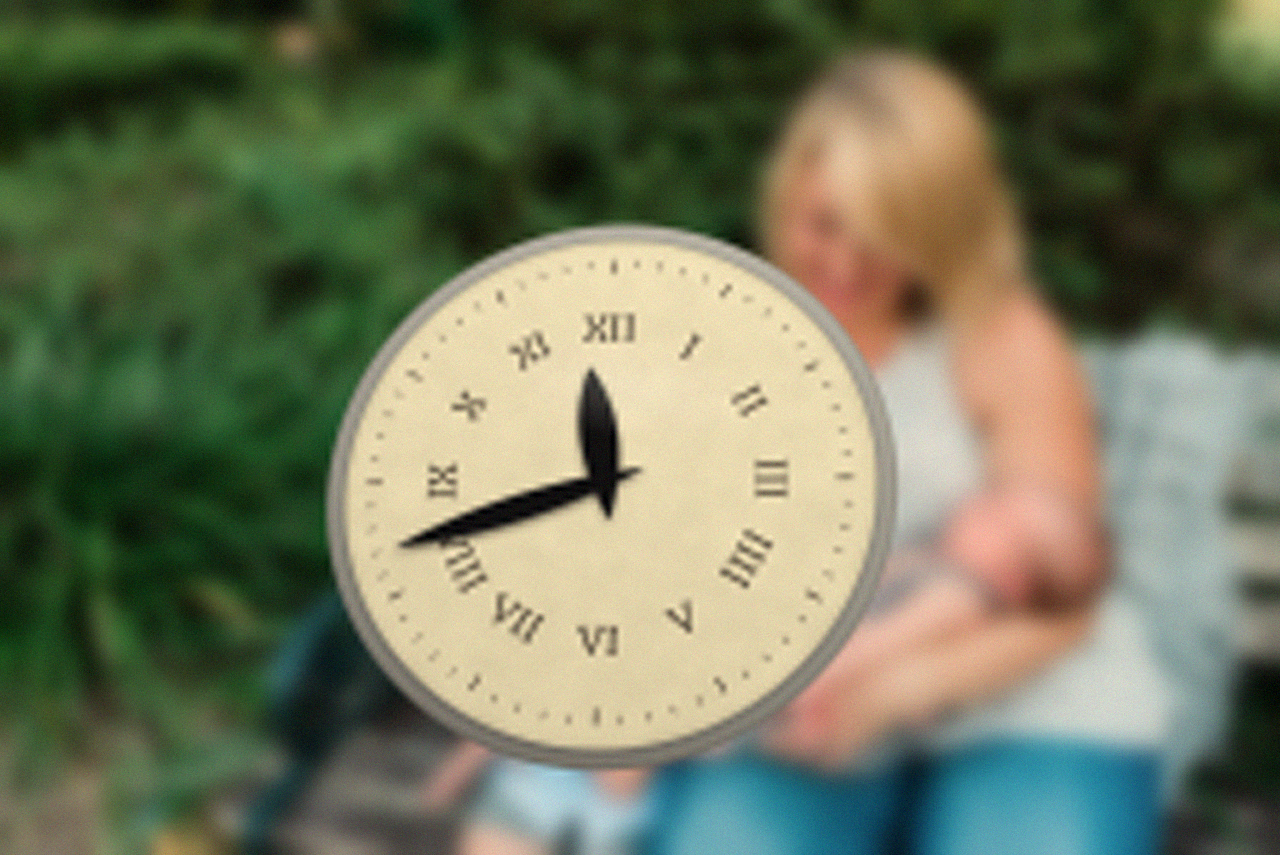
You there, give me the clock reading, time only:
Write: 11:42
